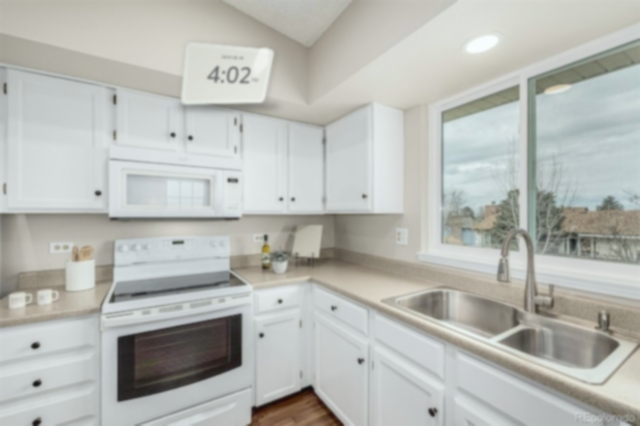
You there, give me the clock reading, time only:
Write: 4:02
